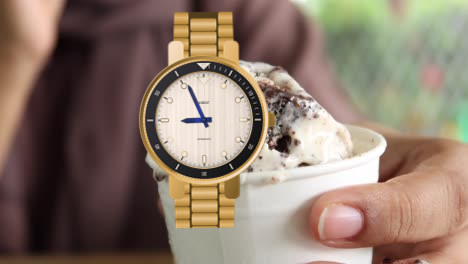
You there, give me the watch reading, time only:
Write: 8:56
